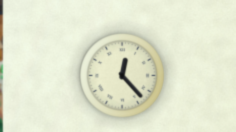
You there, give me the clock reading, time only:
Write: 12:23
